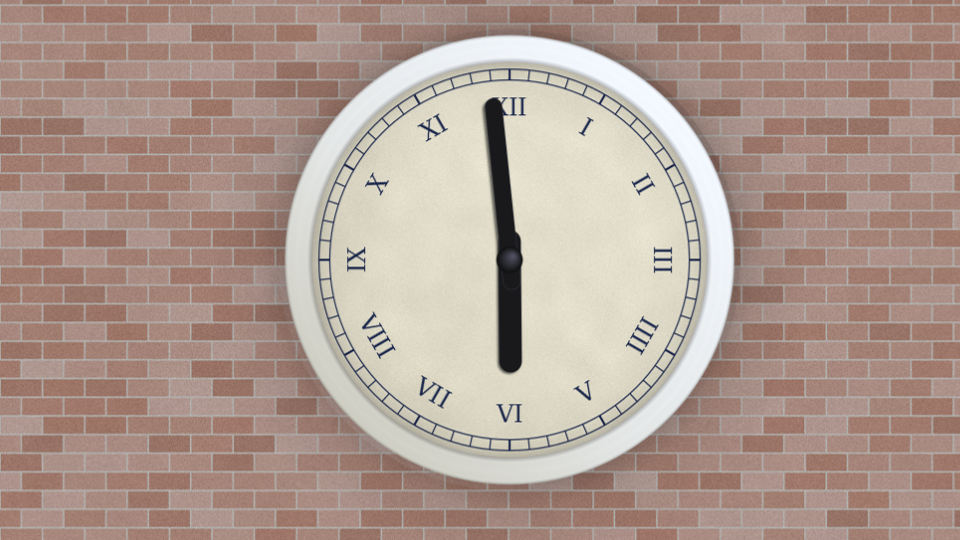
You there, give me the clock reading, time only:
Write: 5:59
